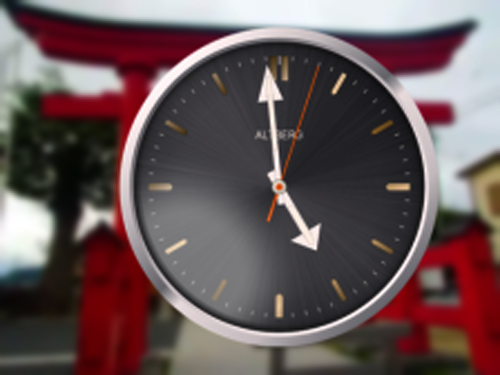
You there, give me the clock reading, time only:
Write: 4:59:03
